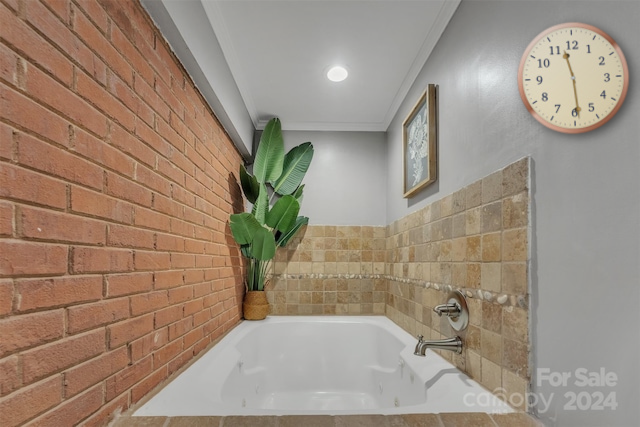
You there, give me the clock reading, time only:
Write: 11:29
